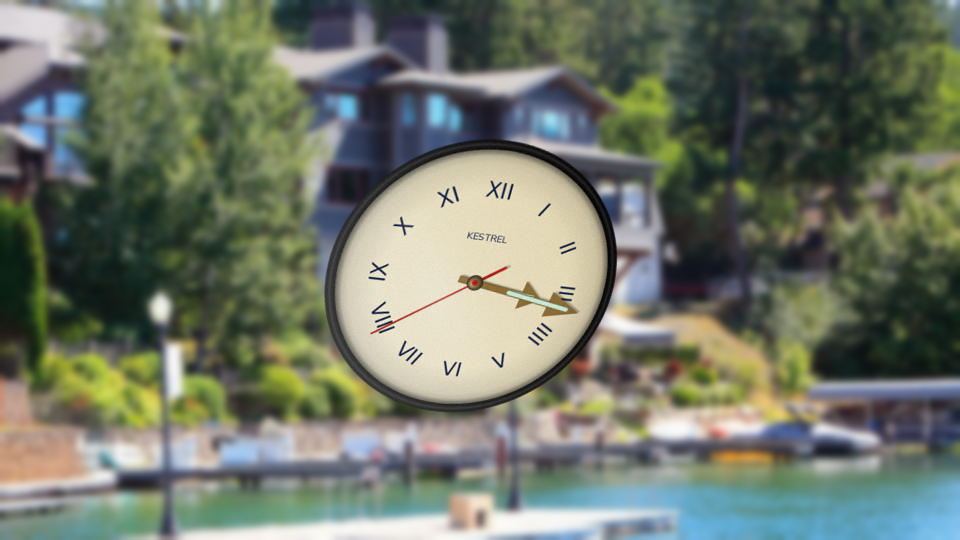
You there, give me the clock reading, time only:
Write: 3:16:39
